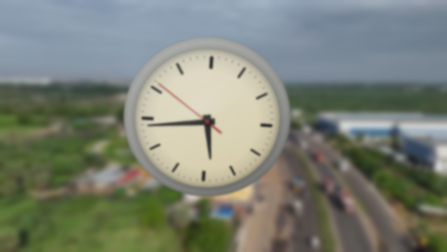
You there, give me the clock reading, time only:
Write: 5:43:51
